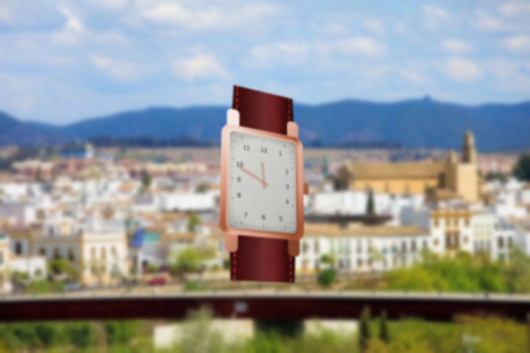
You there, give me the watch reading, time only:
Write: 11:49
